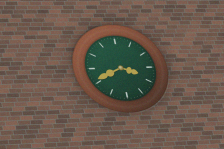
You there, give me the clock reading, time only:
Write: 3:41
